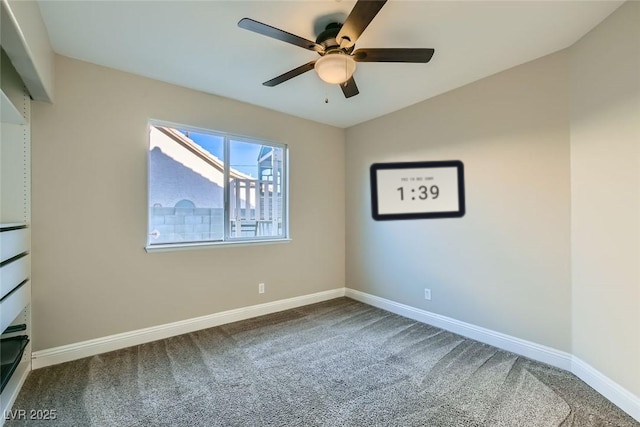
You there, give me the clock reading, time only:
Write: 1:39
